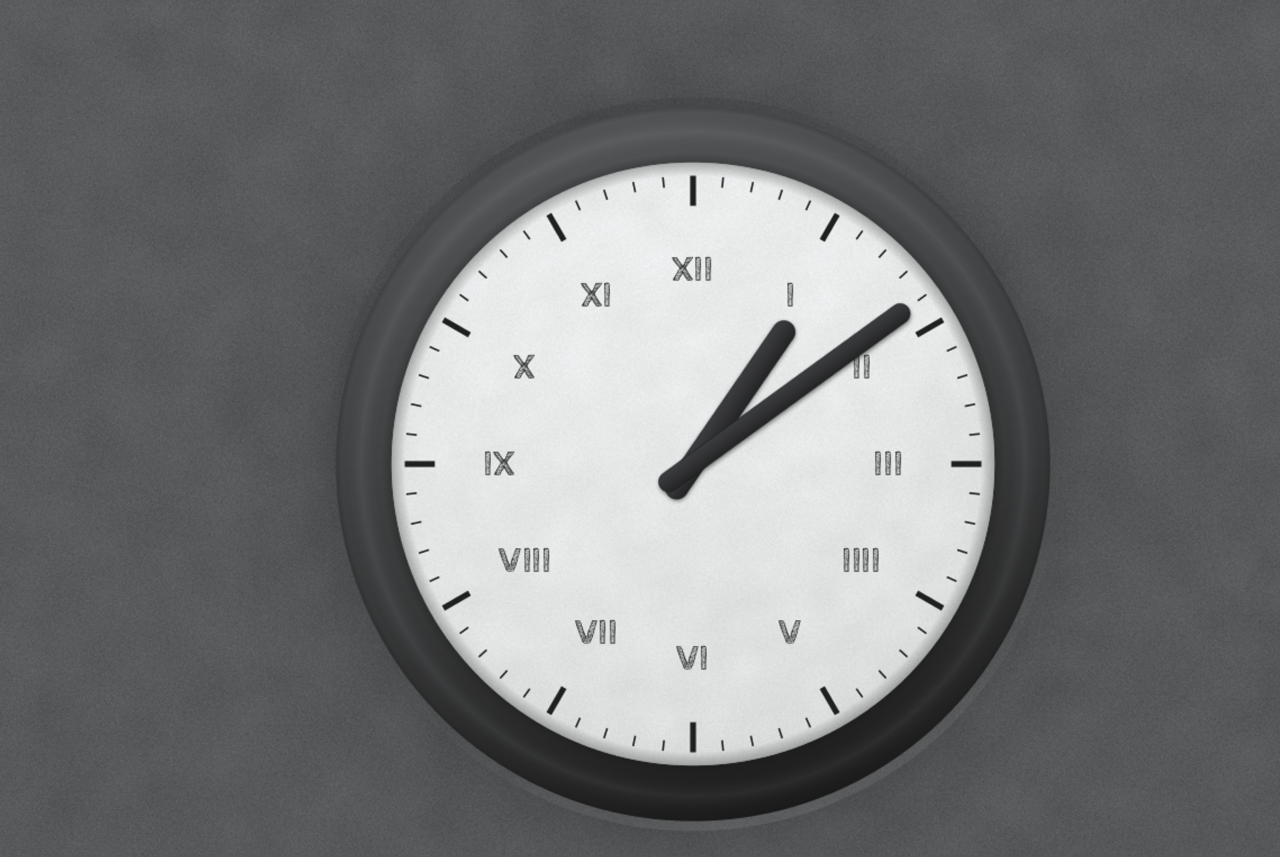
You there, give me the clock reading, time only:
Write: 1:09
